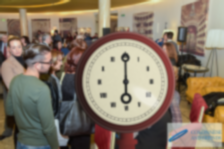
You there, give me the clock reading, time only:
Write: 6:00
